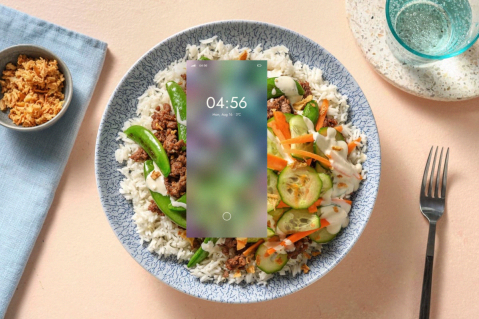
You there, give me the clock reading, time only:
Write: 4:56
